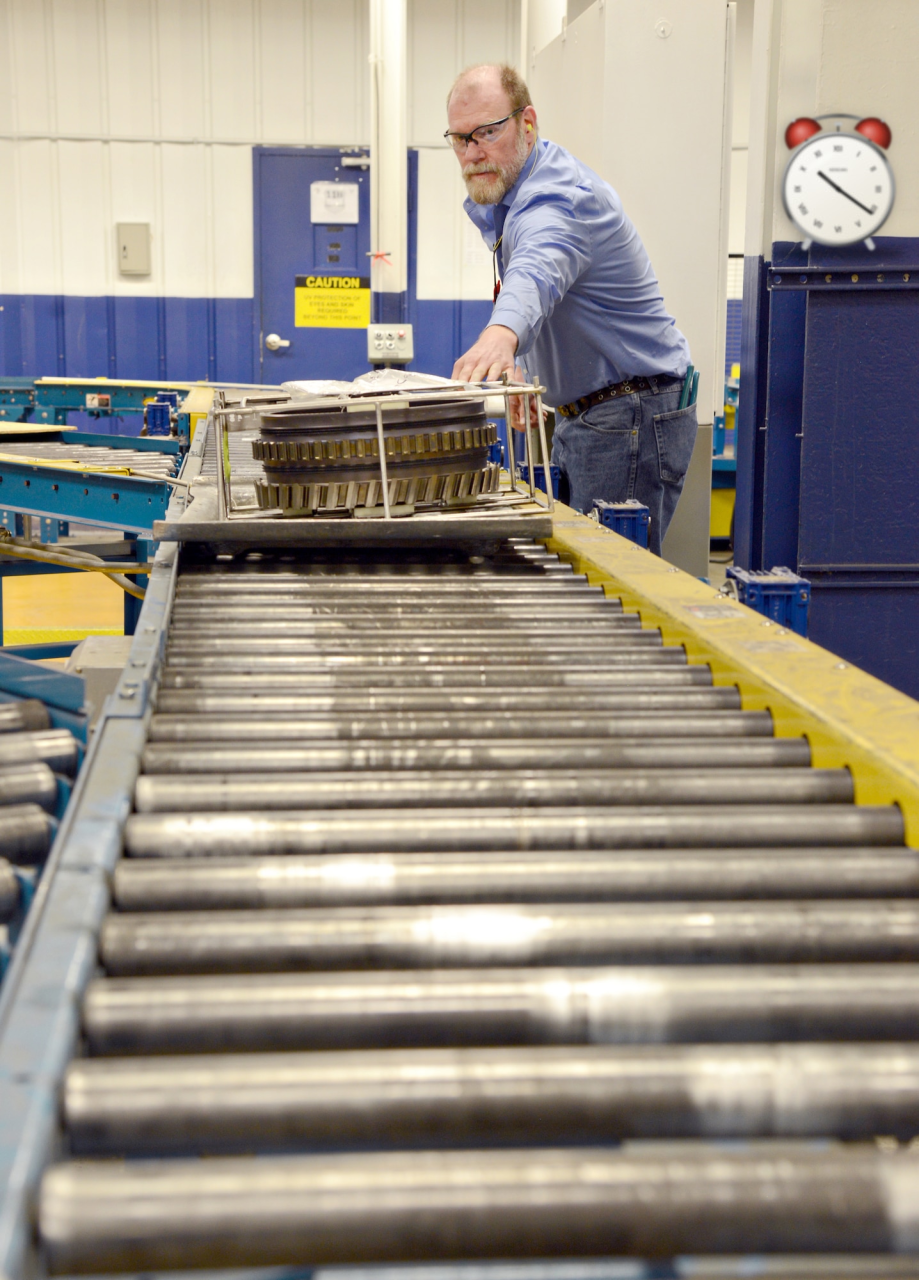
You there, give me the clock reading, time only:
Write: 10:21
